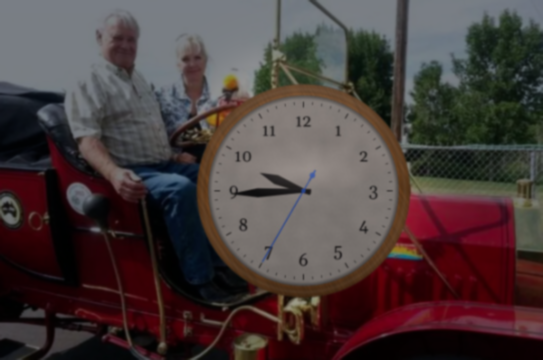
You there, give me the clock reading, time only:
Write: 9:44:35
